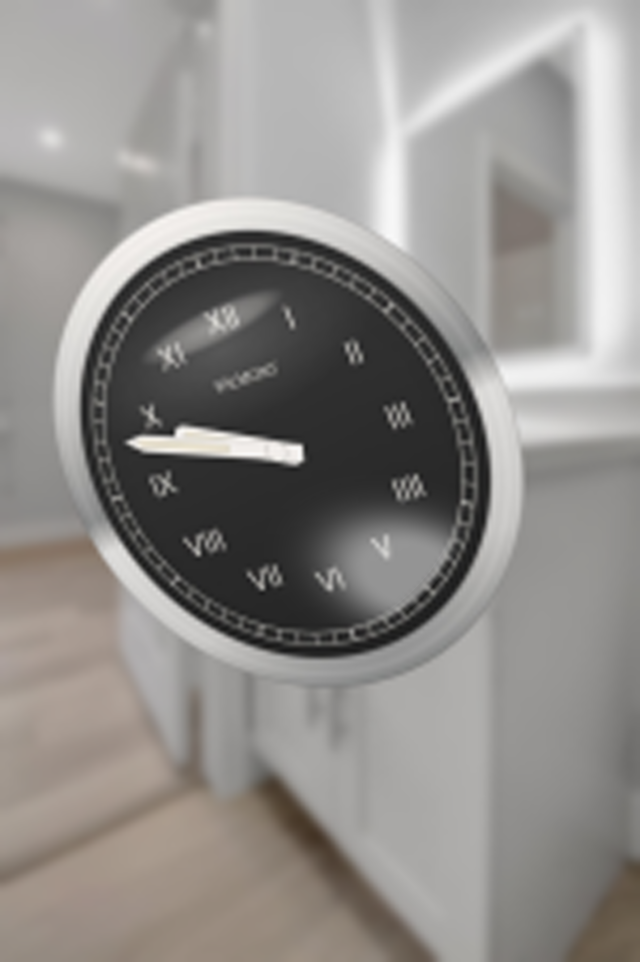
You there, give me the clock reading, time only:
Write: 9:48
